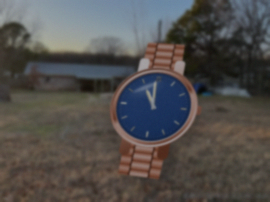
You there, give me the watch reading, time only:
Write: 10:59
